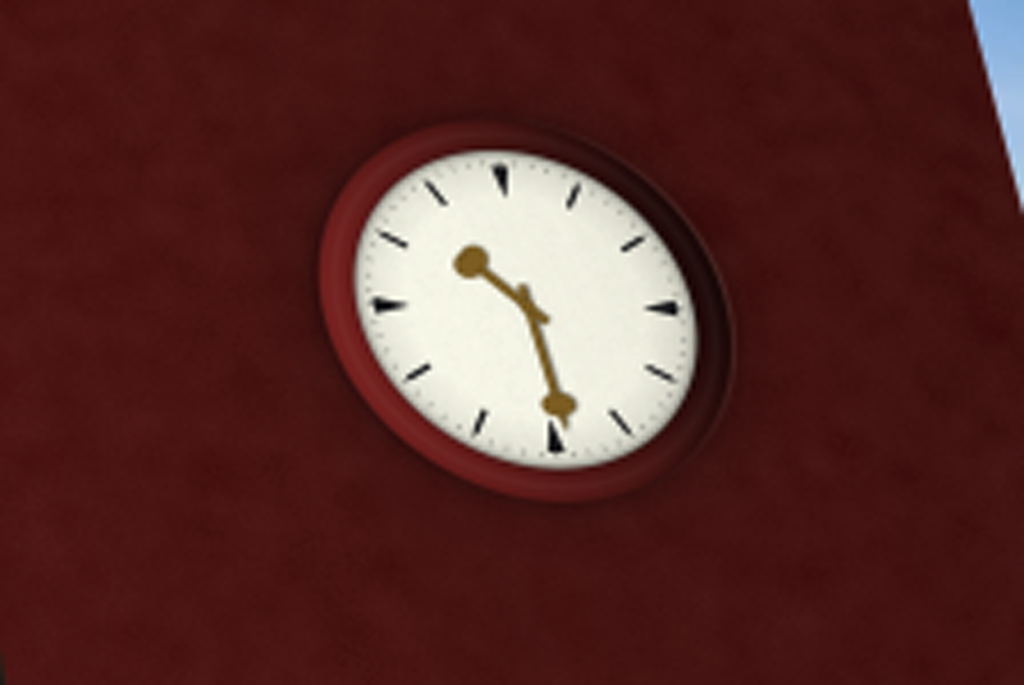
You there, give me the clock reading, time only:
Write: 10:29
